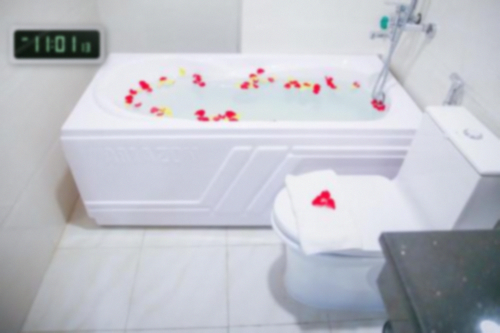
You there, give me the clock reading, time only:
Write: 11:01
